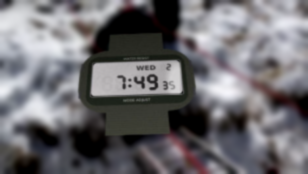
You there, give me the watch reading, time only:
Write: 7:49
